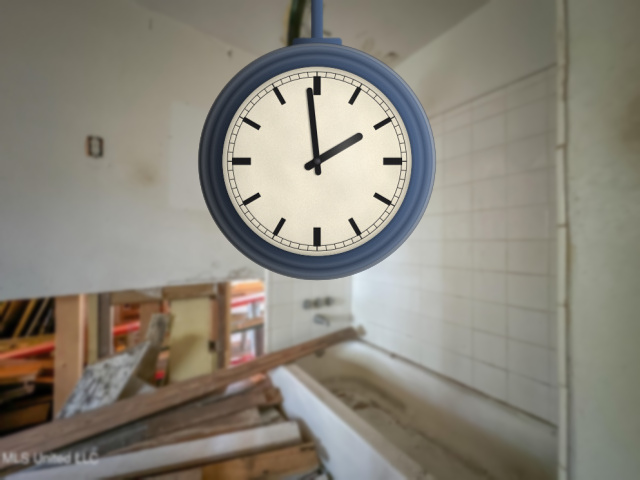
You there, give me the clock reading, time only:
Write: 1:59
